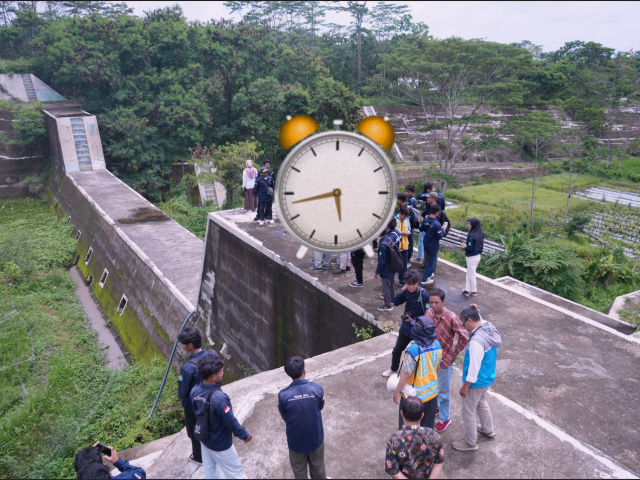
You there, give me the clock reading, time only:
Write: 5:43
